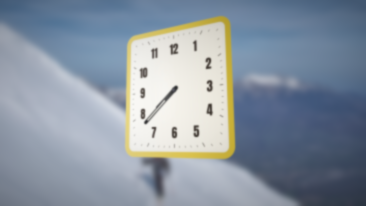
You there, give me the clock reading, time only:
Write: 7:38
